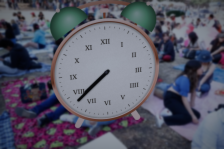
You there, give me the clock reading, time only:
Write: 7:38
